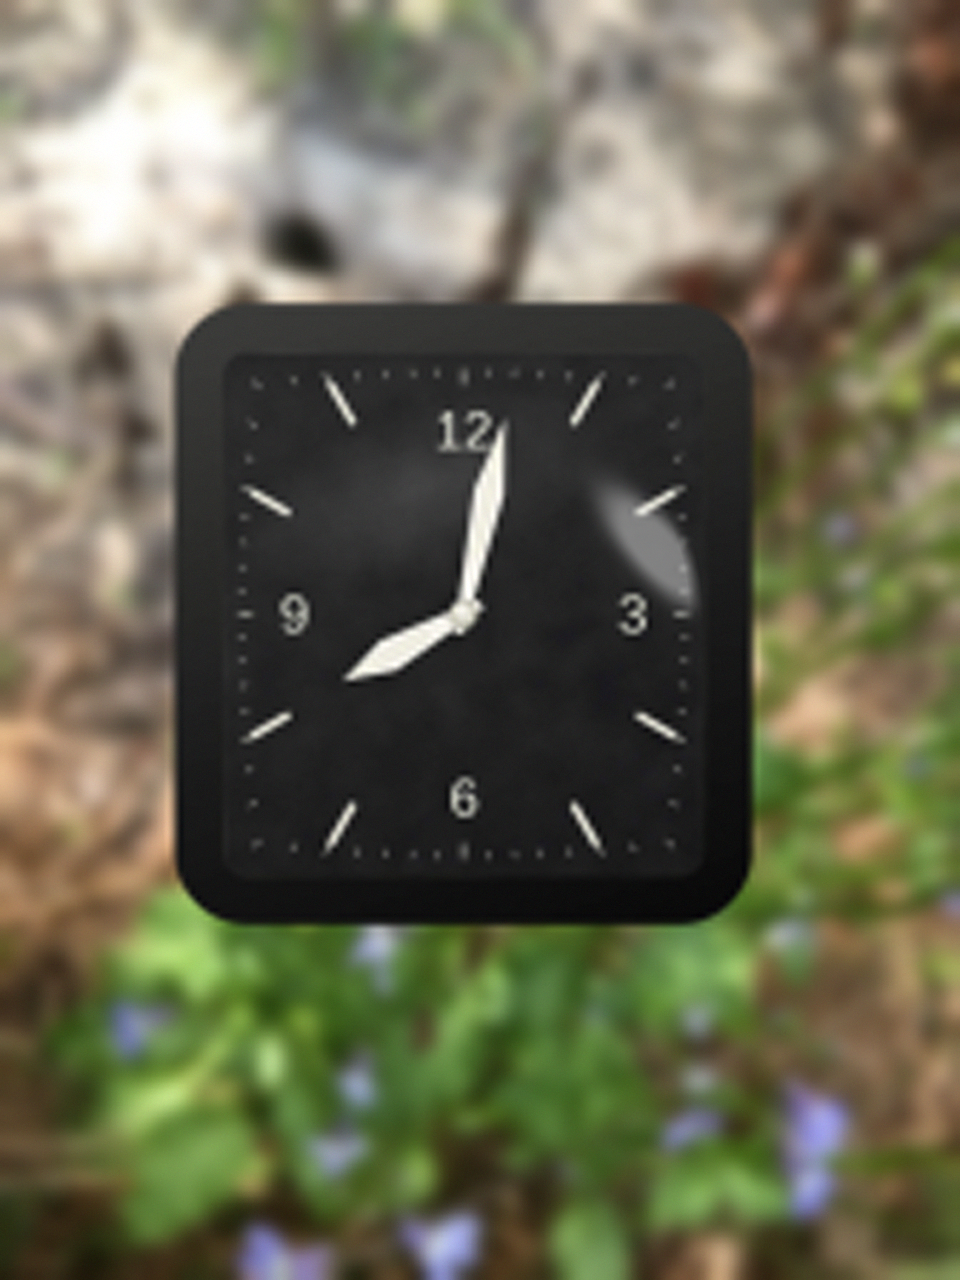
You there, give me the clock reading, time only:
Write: 8:02
